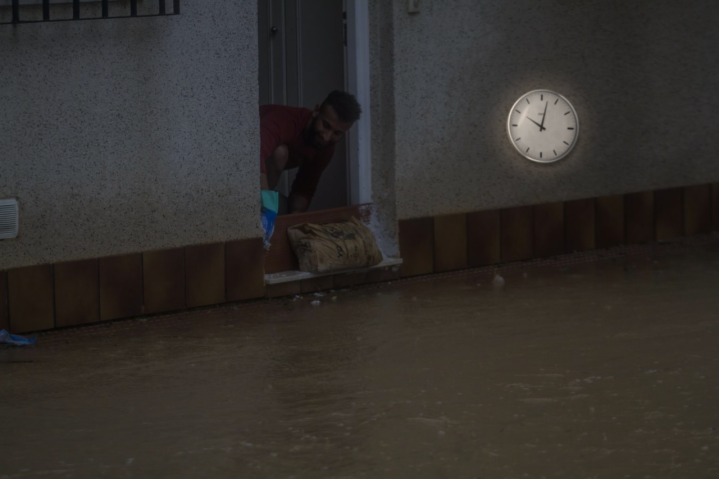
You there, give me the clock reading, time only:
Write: 10:02
